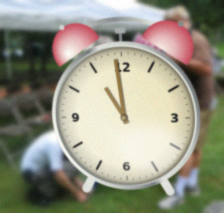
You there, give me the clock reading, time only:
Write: 10:59
